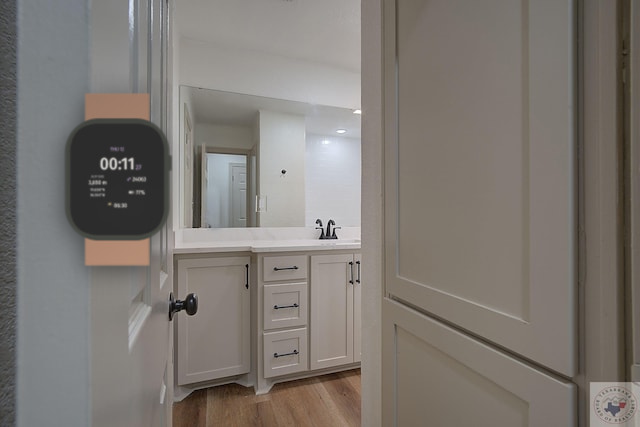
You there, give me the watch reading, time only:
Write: 0:11
